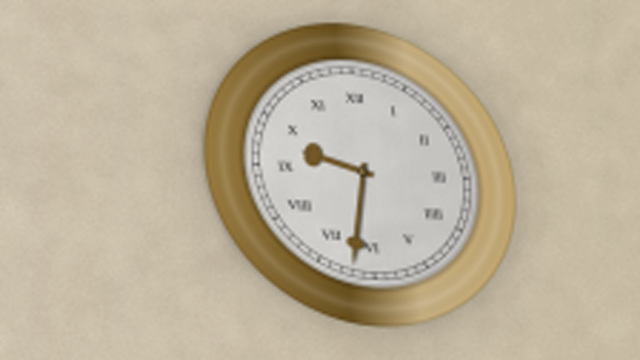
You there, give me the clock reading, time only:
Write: 9:32
